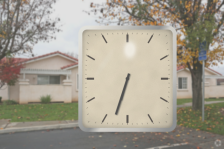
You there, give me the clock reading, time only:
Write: 6:33
